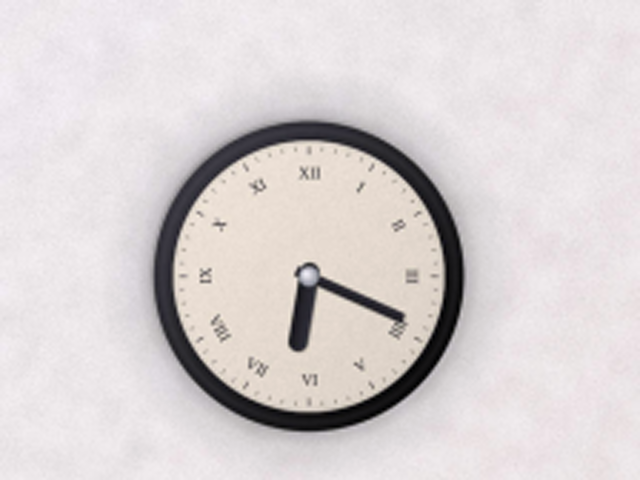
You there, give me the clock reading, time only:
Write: 6:19
